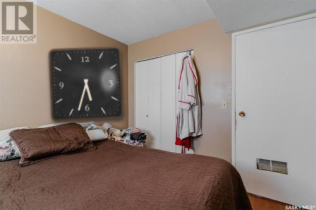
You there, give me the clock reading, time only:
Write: 5:33
